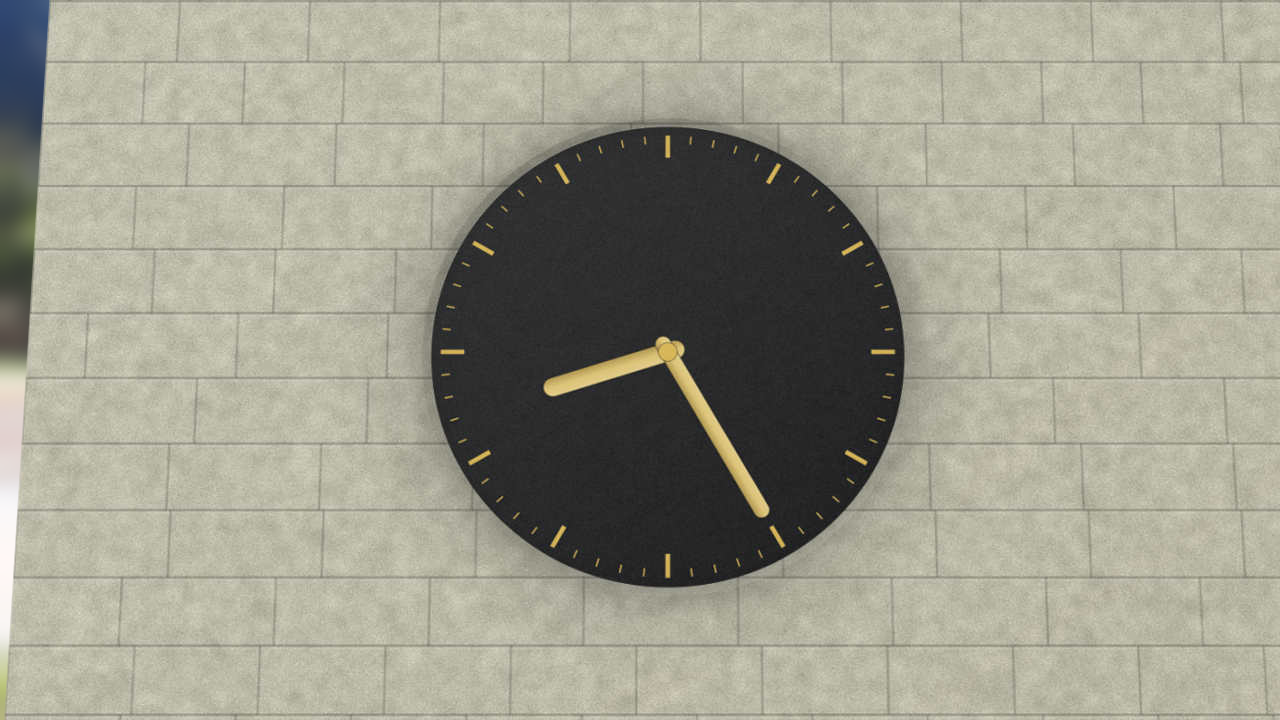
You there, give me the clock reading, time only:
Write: 8:25
